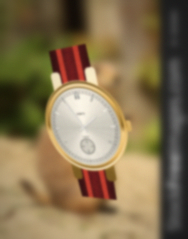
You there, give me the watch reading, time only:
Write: 1:55
